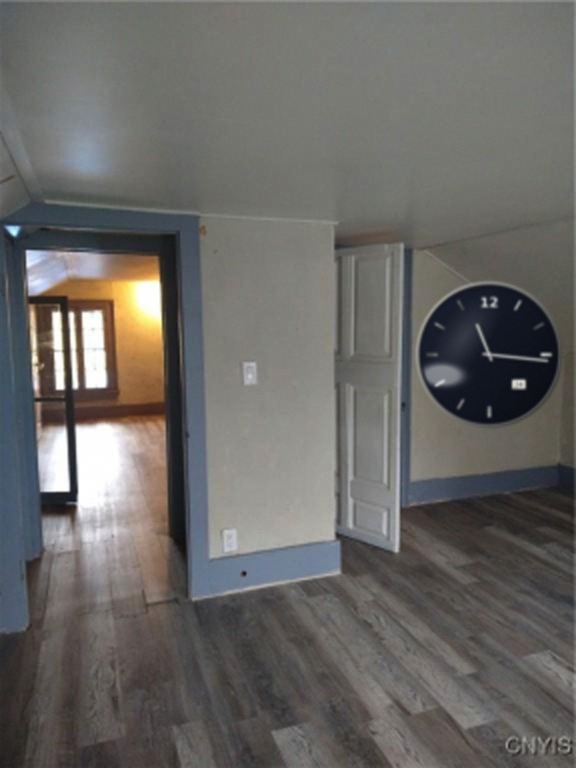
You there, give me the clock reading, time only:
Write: 11:16
